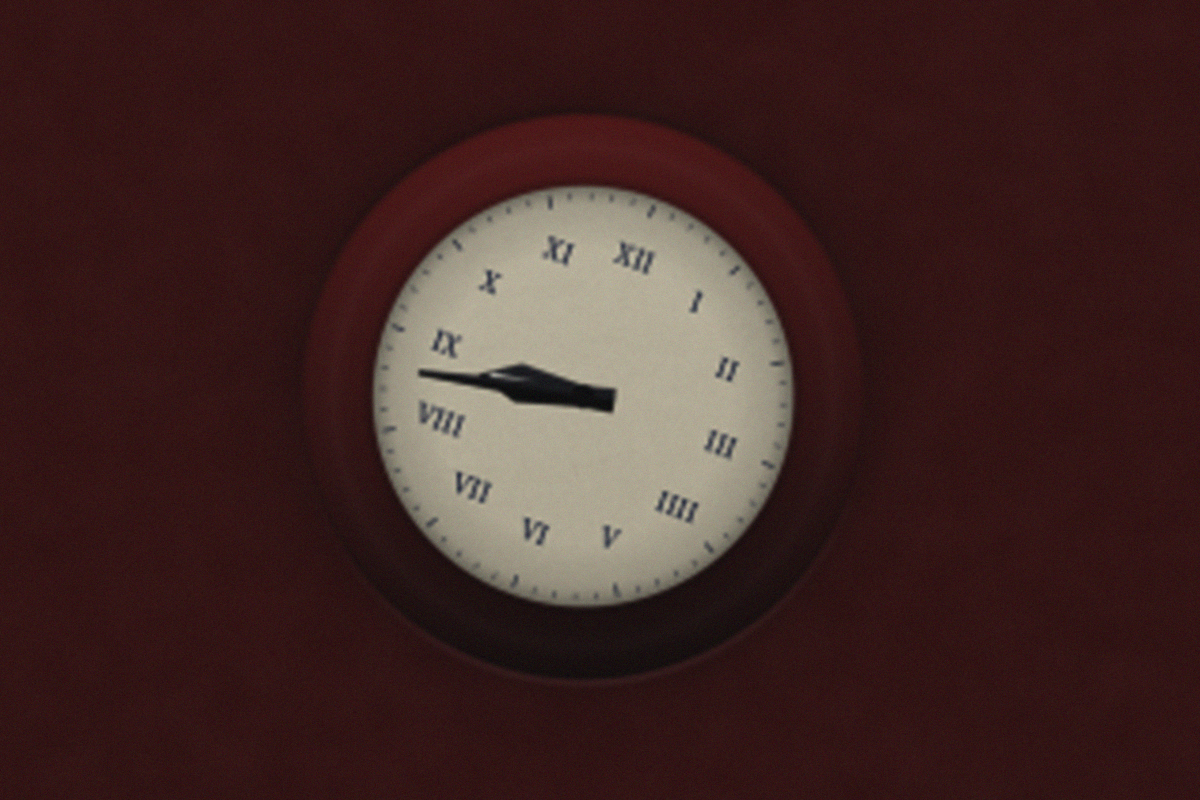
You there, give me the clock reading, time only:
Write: 8:43
